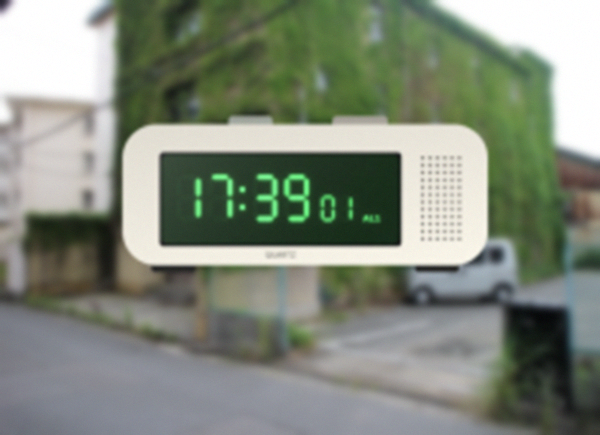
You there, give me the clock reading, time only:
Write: 17:39:01
